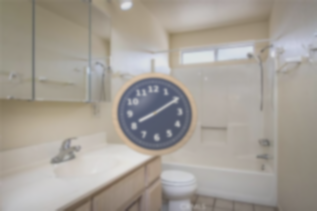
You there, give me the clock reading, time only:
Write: 8:10
